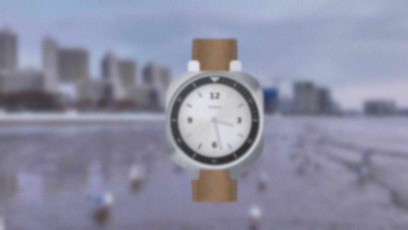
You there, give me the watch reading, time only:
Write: 3:28
